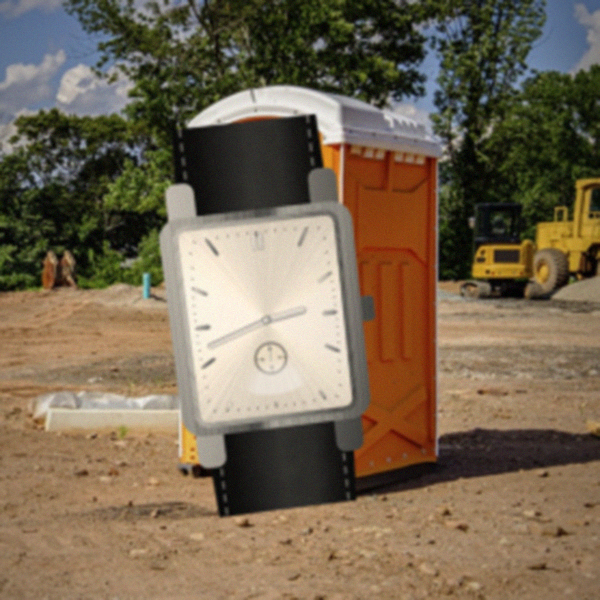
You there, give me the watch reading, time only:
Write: 2:42
